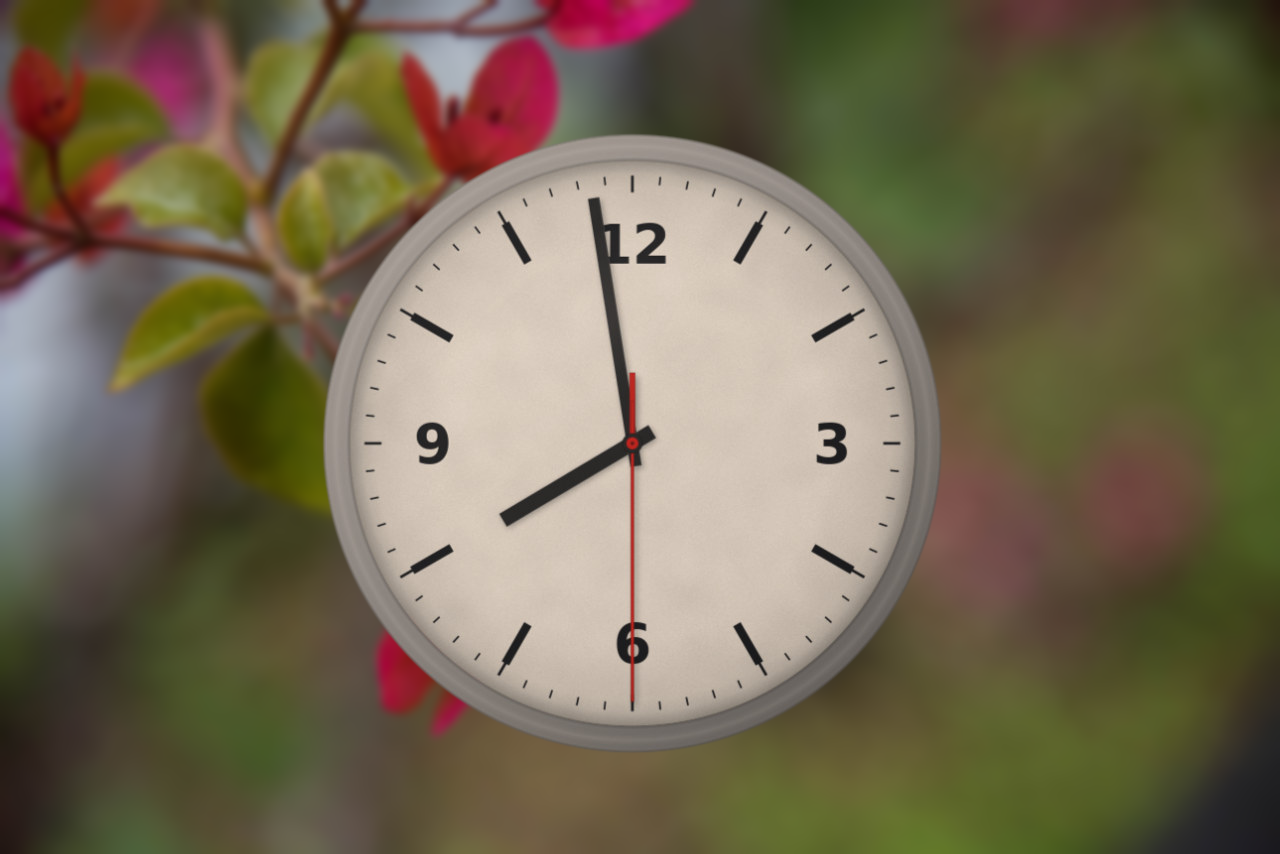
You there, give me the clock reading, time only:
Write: 7:58:30
